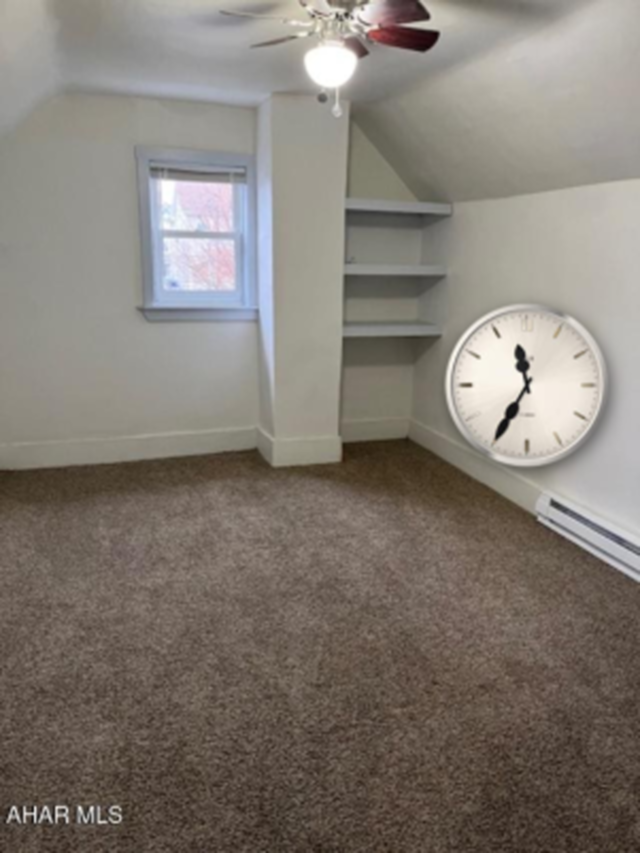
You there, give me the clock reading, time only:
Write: 11:35
